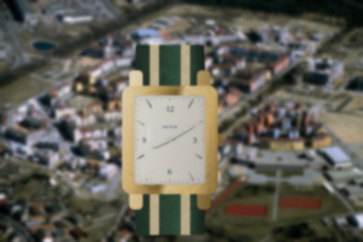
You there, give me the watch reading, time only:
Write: 8:10
